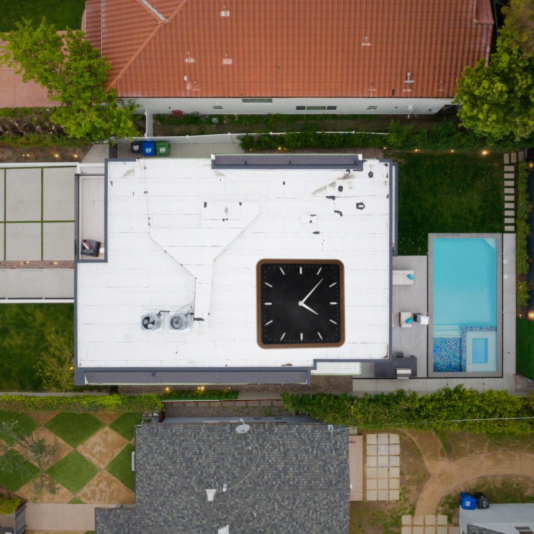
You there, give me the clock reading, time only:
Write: 4:07
